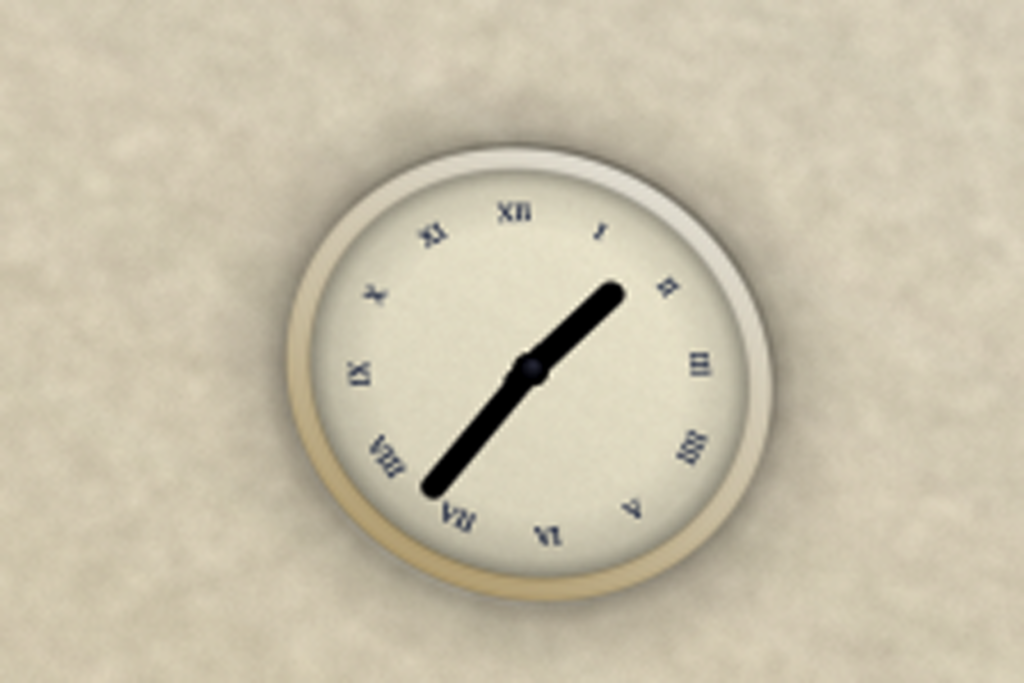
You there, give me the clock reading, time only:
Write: 1:37
